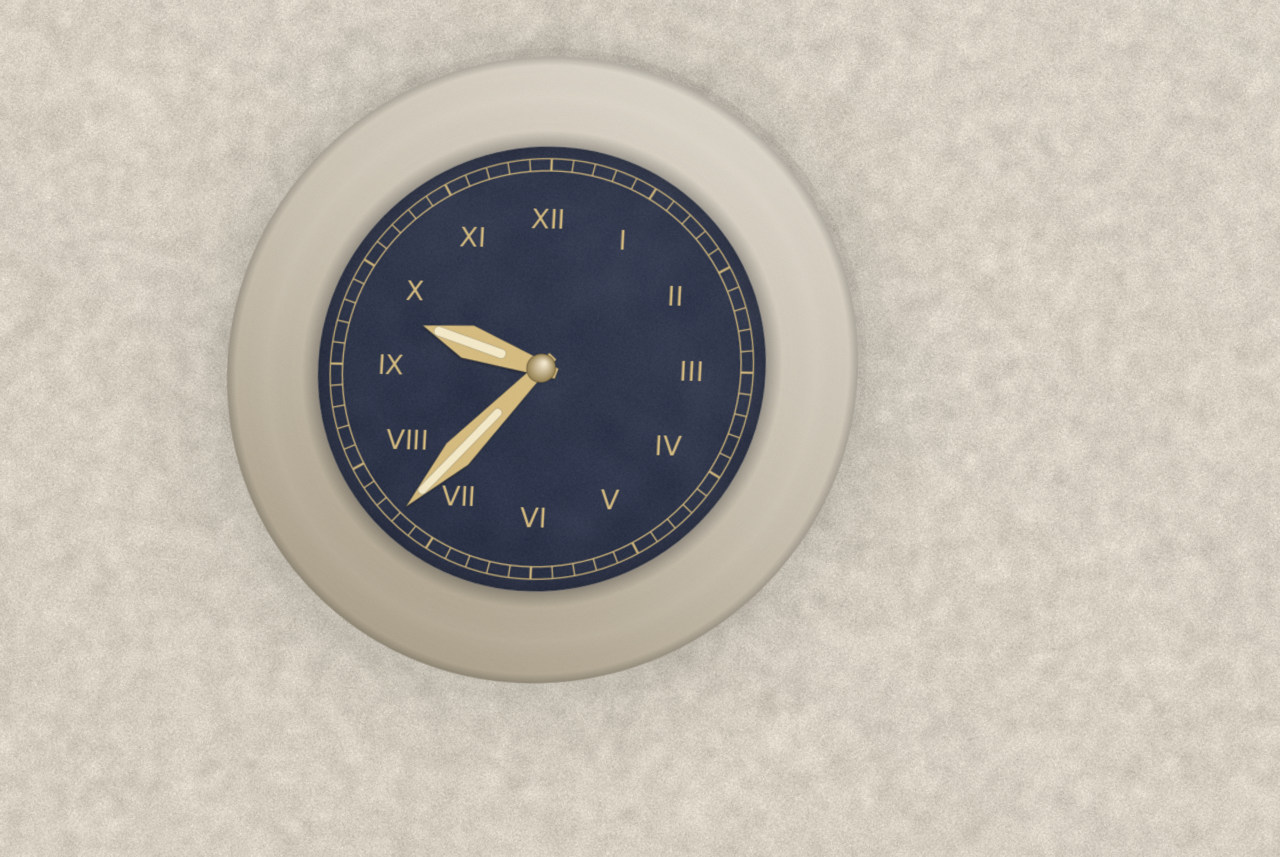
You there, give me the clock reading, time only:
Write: 9:37
